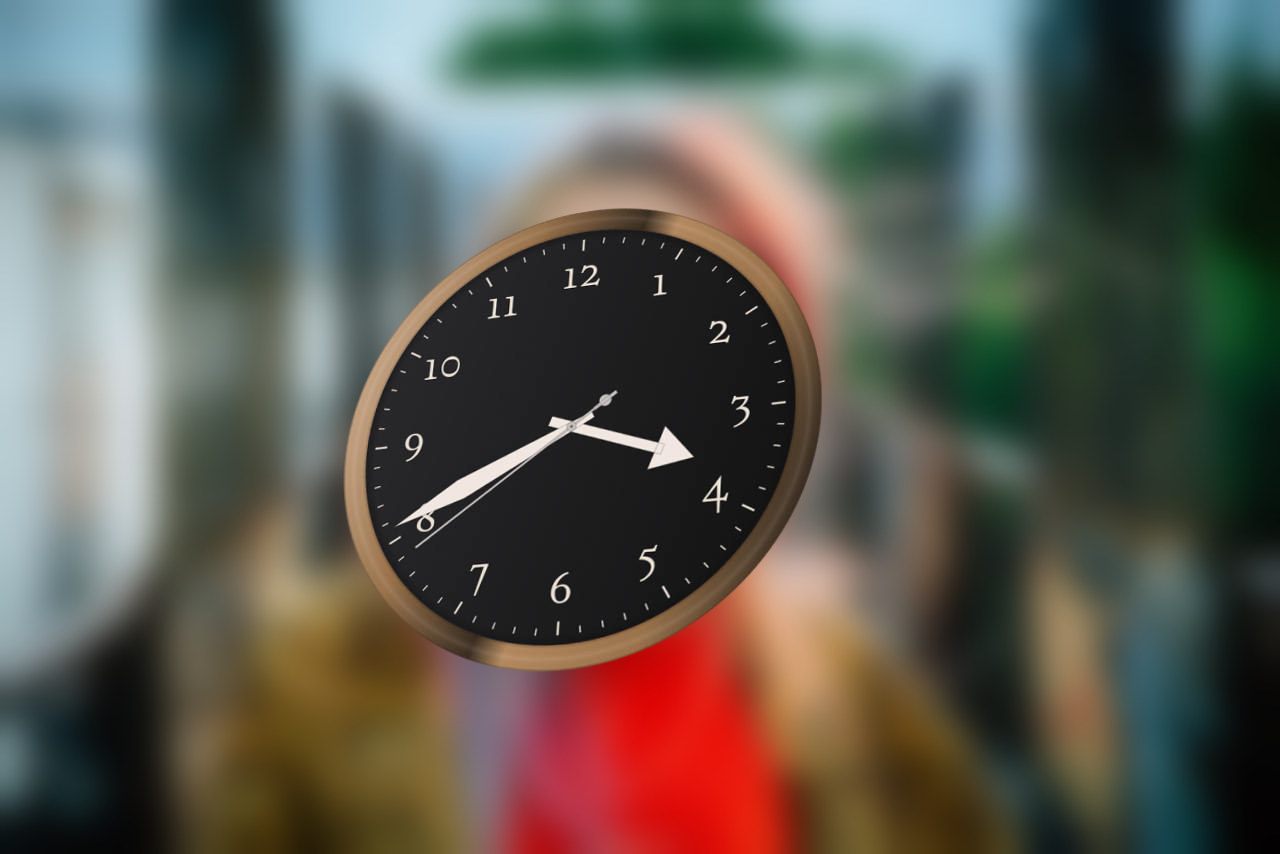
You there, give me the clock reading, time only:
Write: 3:40:39
